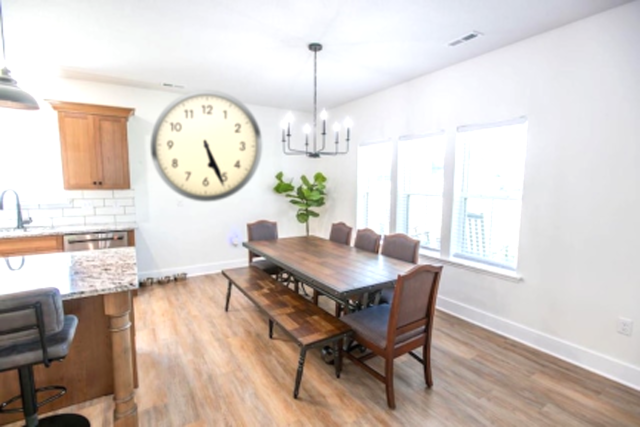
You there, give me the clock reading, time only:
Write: 5:26
